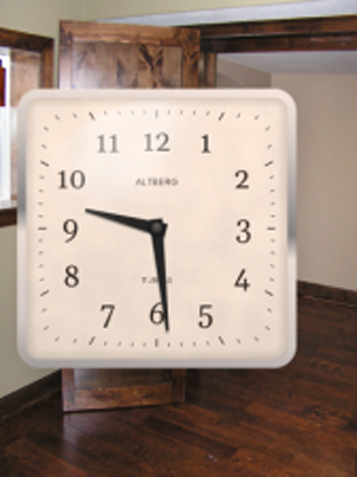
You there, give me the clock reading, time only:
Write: 9:29
